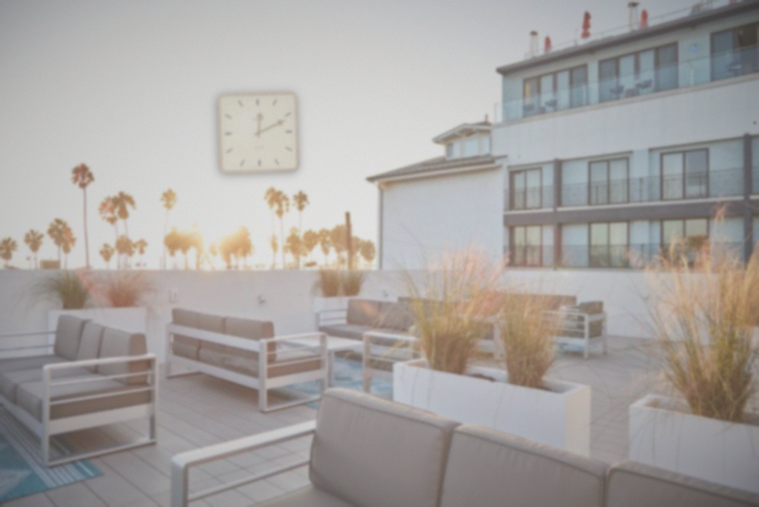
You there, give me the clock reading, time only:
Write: 12:11
